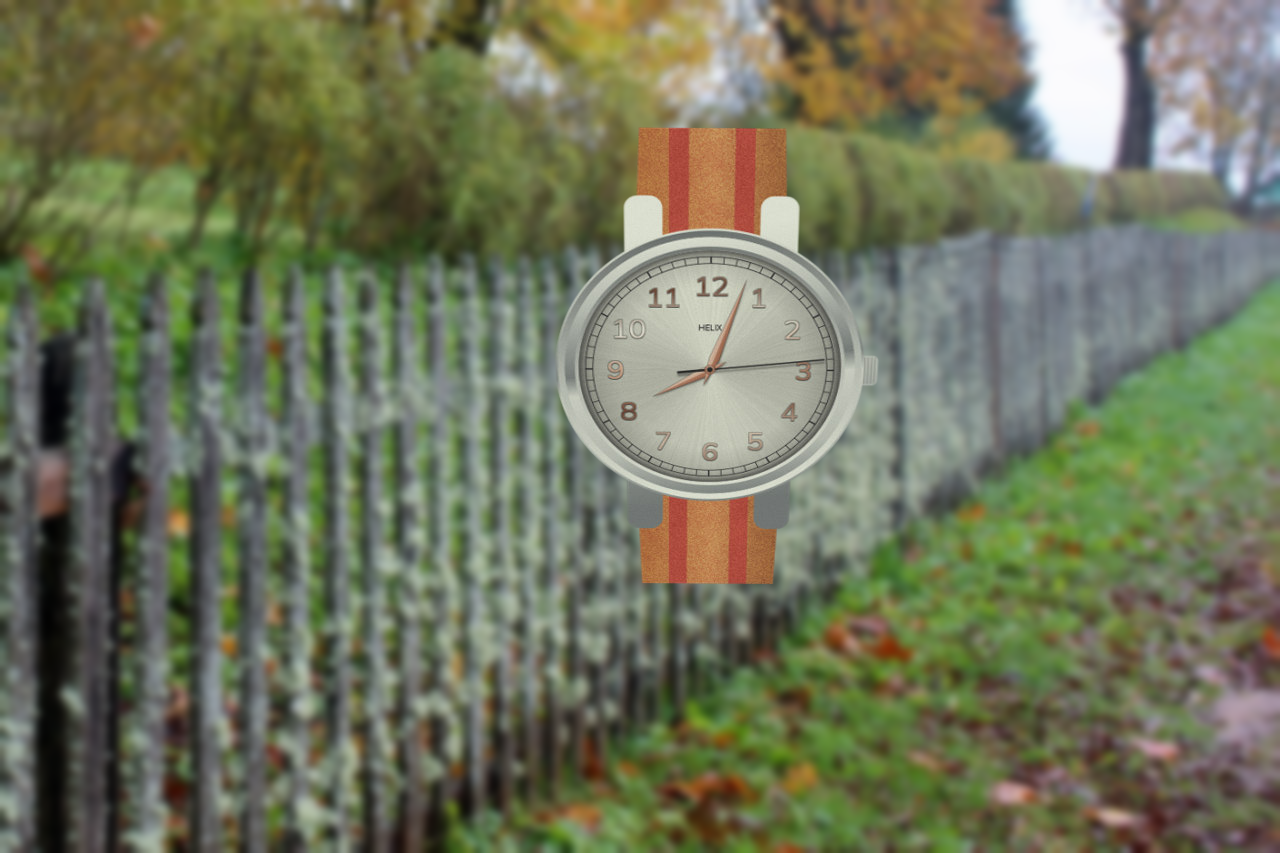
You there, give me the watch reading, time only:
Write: 8:03:14
